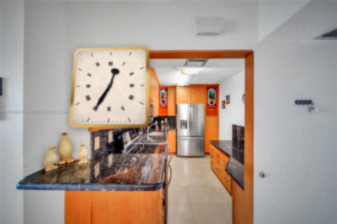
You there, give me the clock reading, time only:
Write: 12:35
